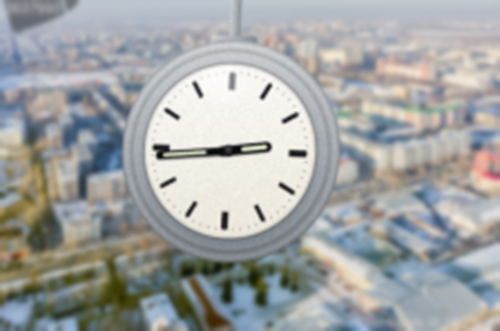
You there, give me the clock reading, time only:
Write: 2:44
